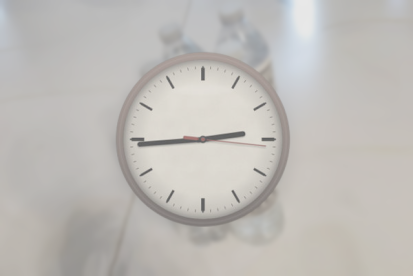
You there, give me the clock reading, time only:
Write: 2:44:16
